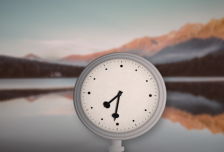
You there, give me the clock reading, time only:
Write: 7:31
